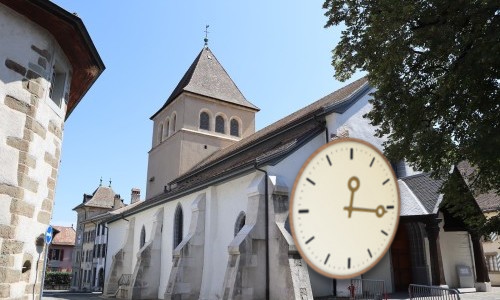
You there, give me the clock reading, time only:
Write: 12:16
